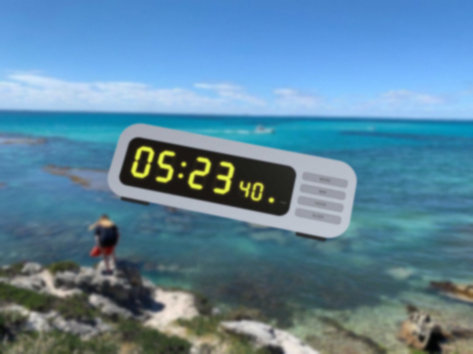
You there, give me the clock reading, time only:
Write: 5:23:40
